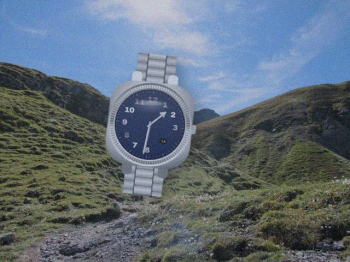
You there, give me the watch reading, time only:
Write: 1:31
